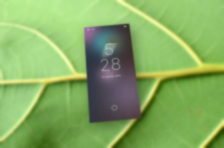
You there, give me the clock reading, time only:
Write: 5:28
